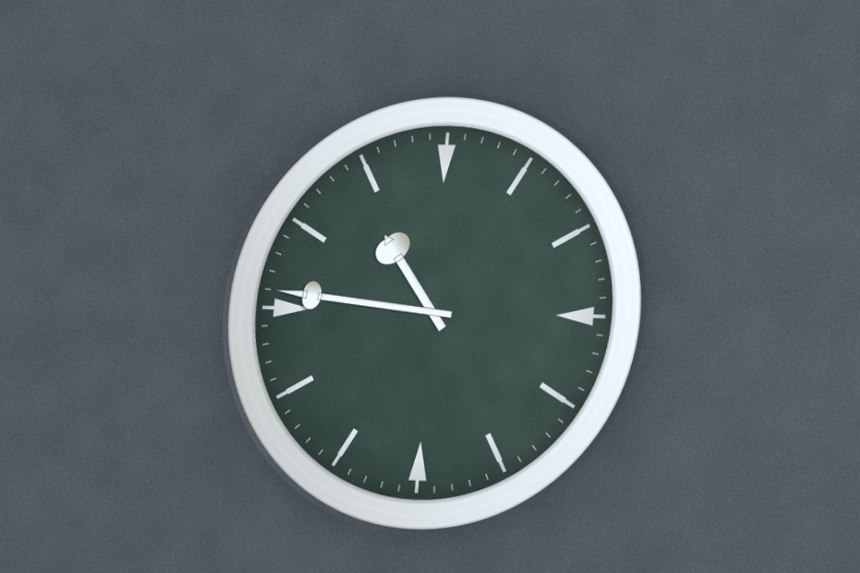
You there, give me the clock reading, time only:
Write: 10:46
